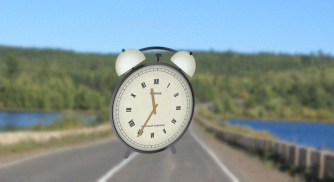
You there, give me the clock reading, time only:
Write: 11:35
